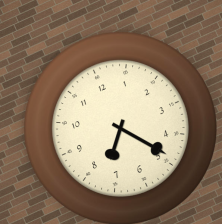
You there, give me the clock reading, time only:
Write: 7:24
